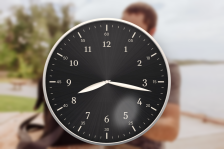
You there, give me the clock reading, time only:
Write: 8:17
